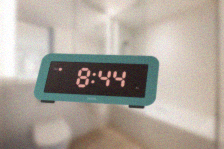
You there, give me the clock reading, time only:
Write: 8:44
